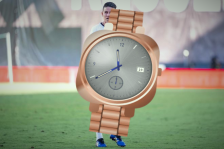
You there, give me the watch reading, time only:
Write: 11:39
